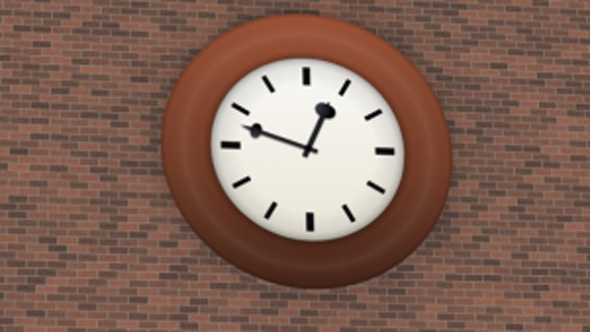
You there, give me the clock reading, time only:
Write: 12:48
